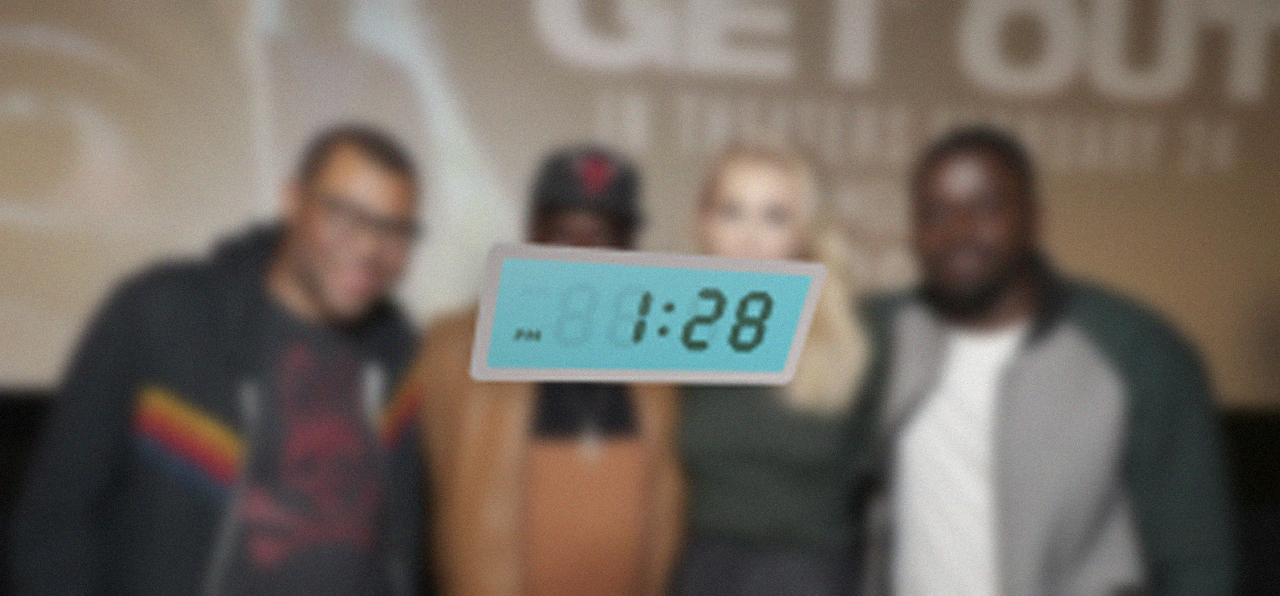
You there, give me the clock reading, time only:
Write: 1:28
